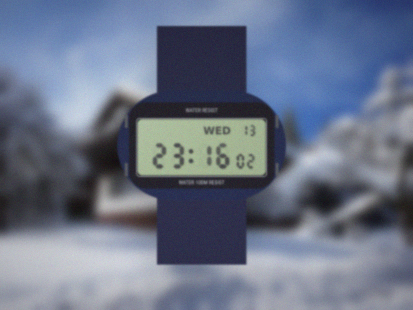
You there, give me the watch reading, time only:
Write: 23:16:02
